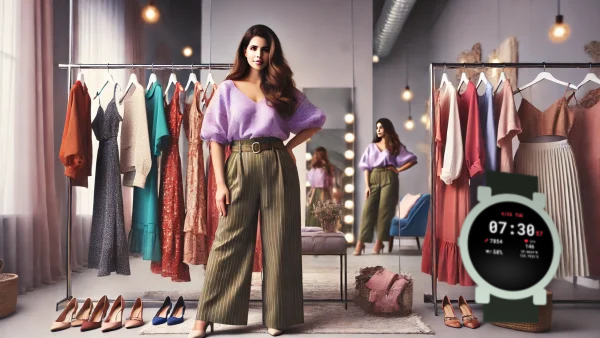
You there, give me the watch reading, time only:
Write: 7:30
